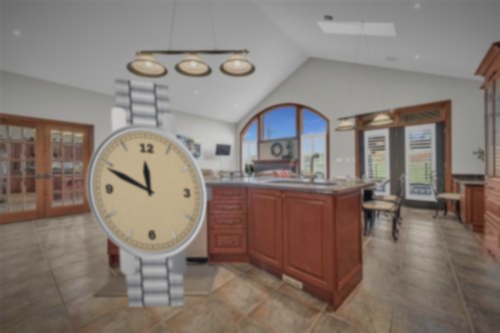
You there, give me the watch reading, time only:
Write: 11:49
